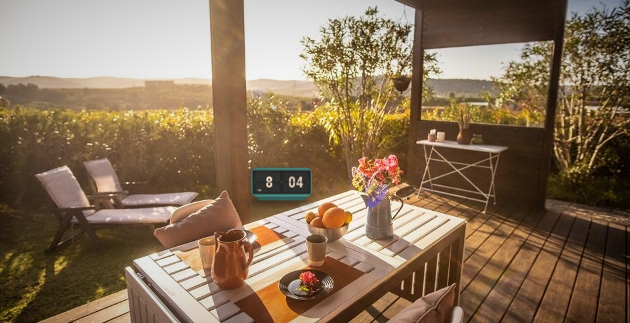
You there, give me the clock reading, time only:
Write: 8:04
